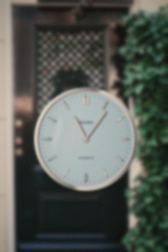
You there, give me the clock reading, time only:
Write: 11:06
